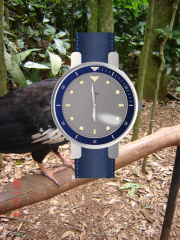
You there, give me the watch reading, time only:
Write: 5:59
